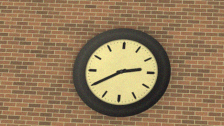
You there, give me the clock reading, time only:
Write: 2:40
